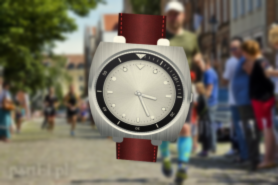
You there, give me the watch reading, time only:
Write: 3:26
